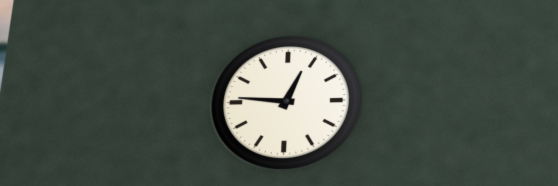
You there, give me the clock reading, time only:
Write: 12:46
